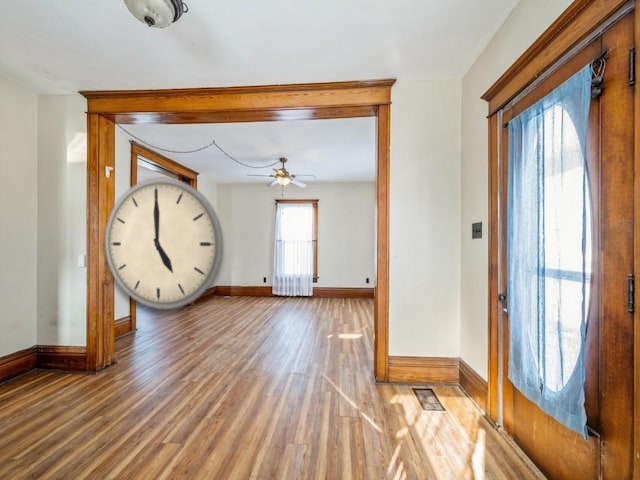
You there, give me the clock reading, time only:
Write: 5:00
